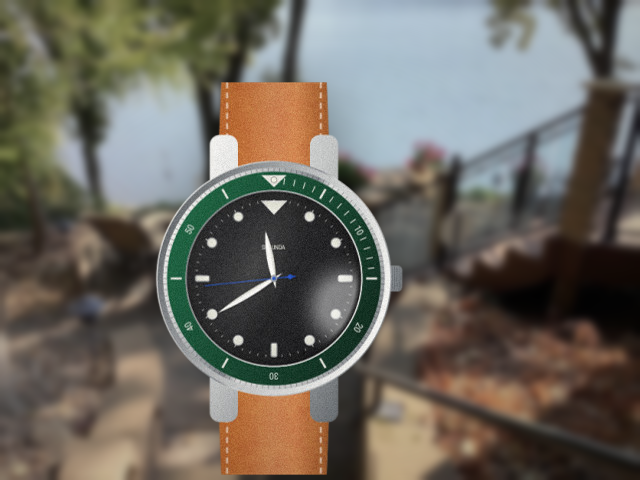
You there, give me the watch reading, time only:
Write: 11:39:44
